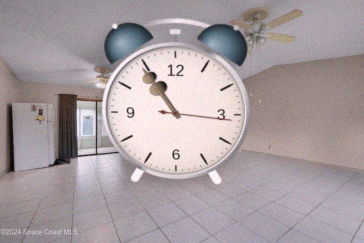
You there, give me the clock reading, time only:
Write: 10:54:16
